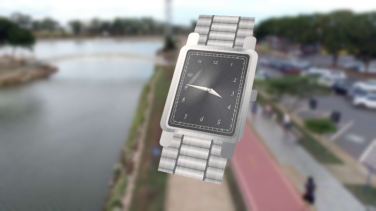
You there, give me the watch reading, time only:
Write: 3:46
